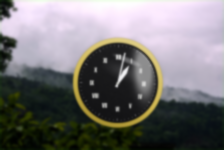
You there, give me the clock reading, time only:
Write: 1:02
